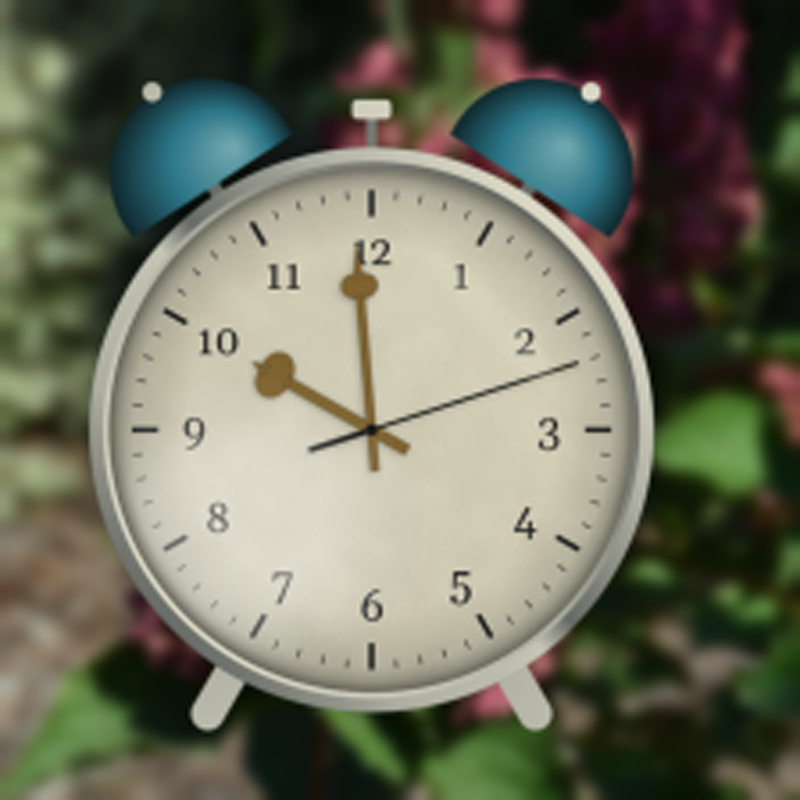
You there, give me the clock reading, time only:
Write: 9:59:12
